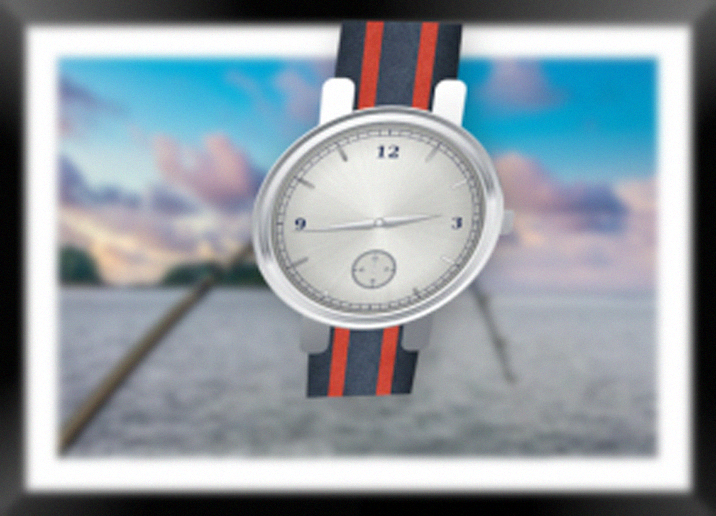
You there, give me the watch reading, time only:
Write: 2:44
